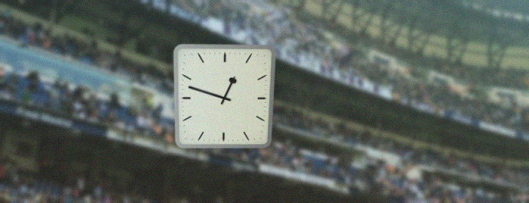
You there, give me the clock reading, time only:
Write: 12:48
